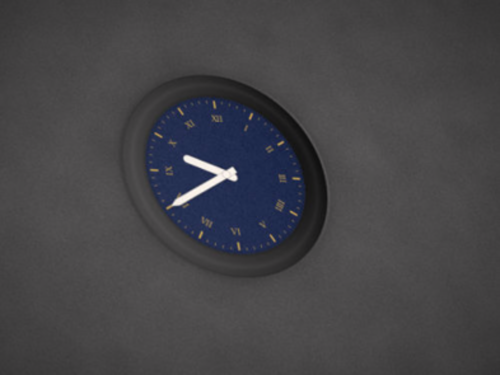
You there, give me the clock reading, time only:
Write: 9:40
